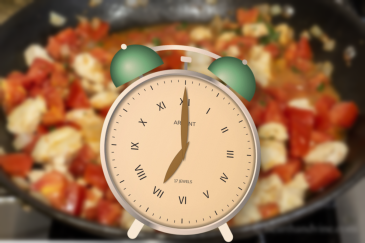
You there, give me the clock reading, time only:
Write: 7:00
